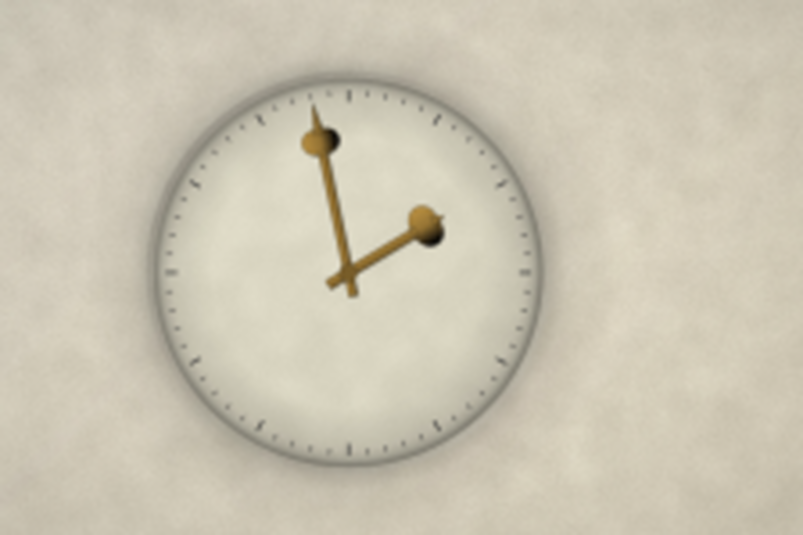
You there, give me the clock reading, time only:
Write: 1:58
